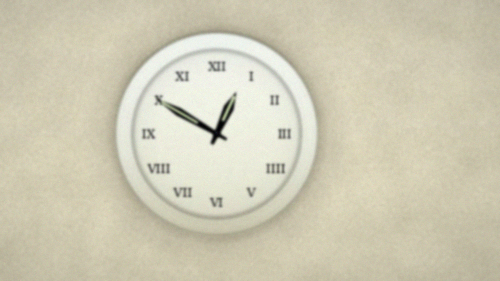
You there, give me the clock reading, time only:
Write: 12:50
